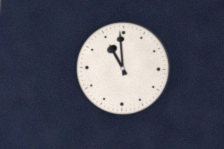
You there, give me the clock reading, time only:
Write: 10:59
